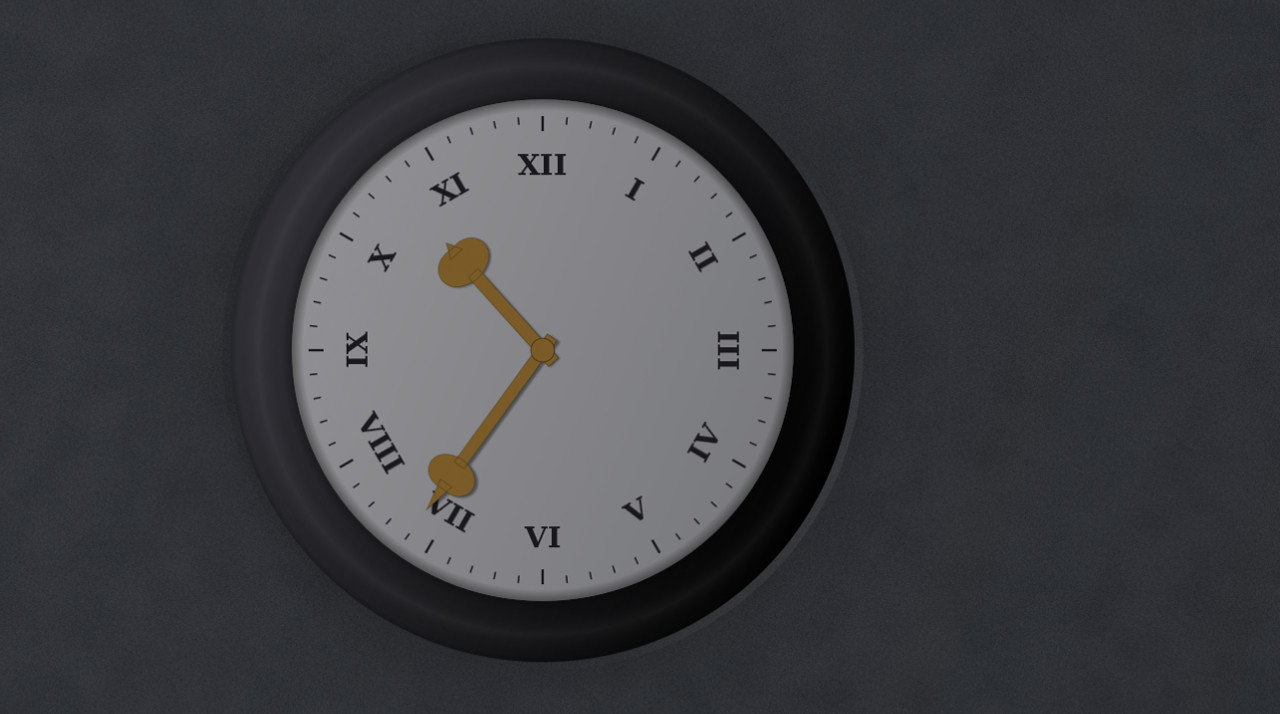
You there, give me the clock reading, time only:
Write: 10:36
